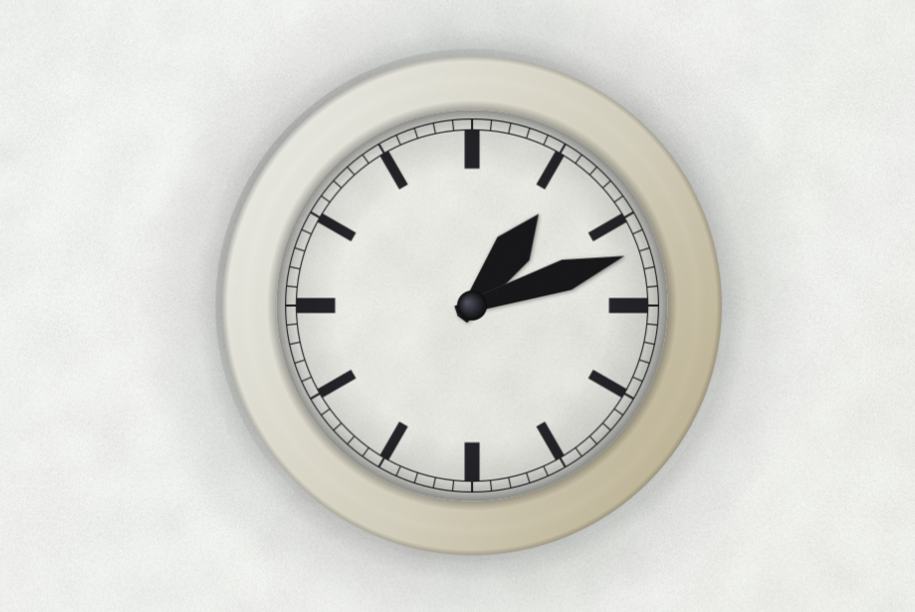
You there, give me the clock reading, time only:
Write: 1:12
